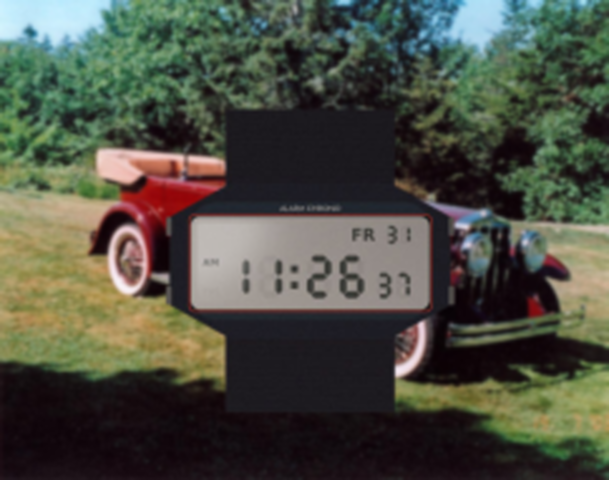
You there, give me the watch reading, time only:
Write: 11:26:37
